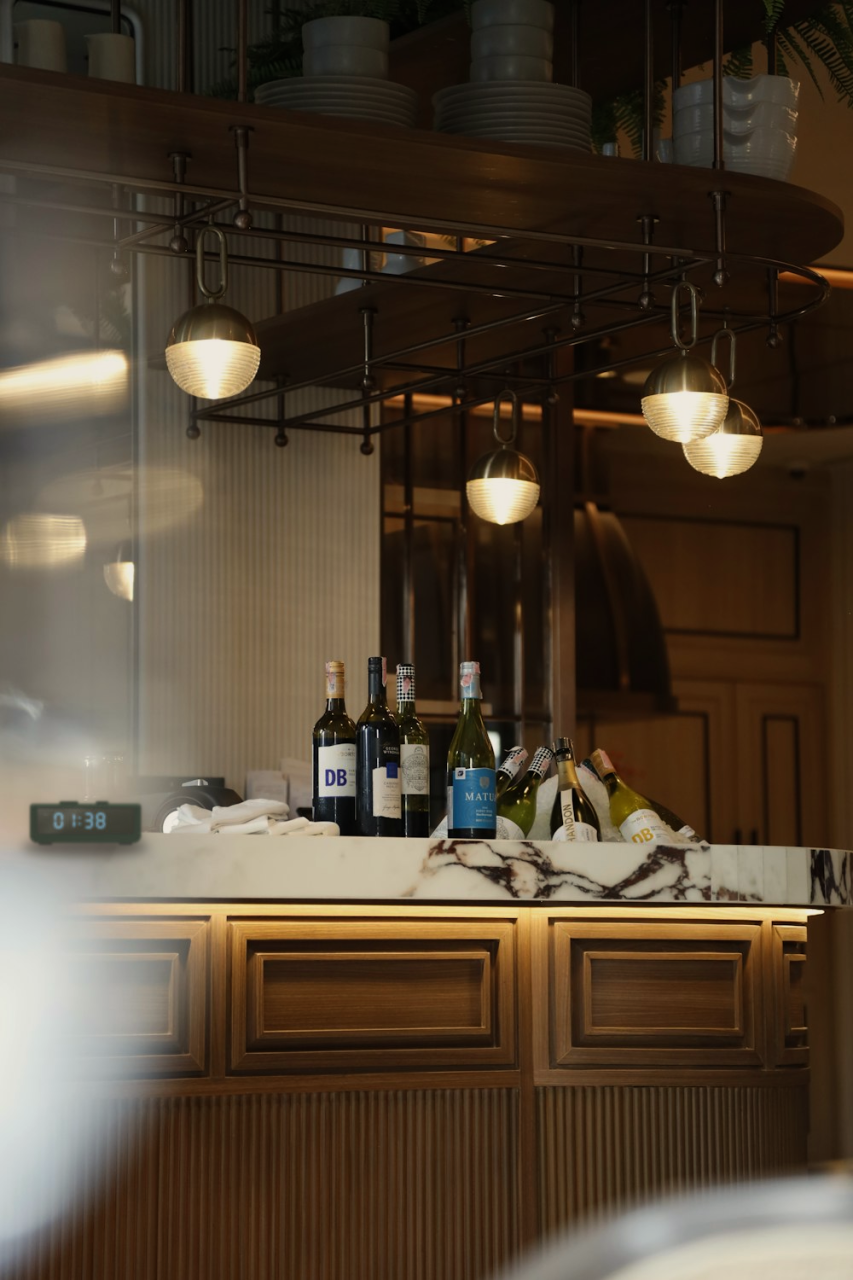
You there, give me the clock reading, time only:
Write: 1:38
